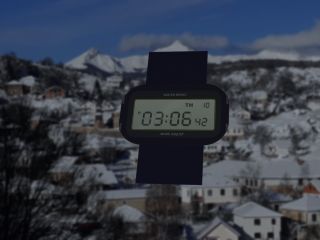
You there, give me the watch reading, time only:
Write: 3:06:42
